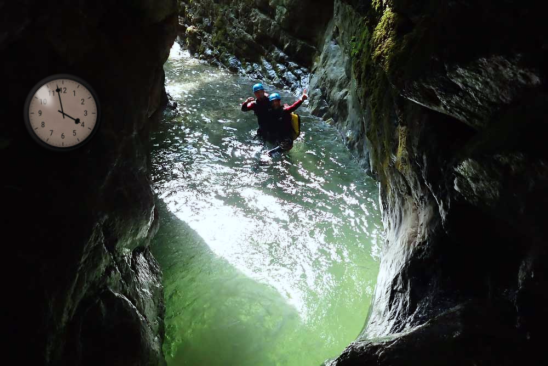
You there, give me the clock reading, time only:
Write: 3:58
